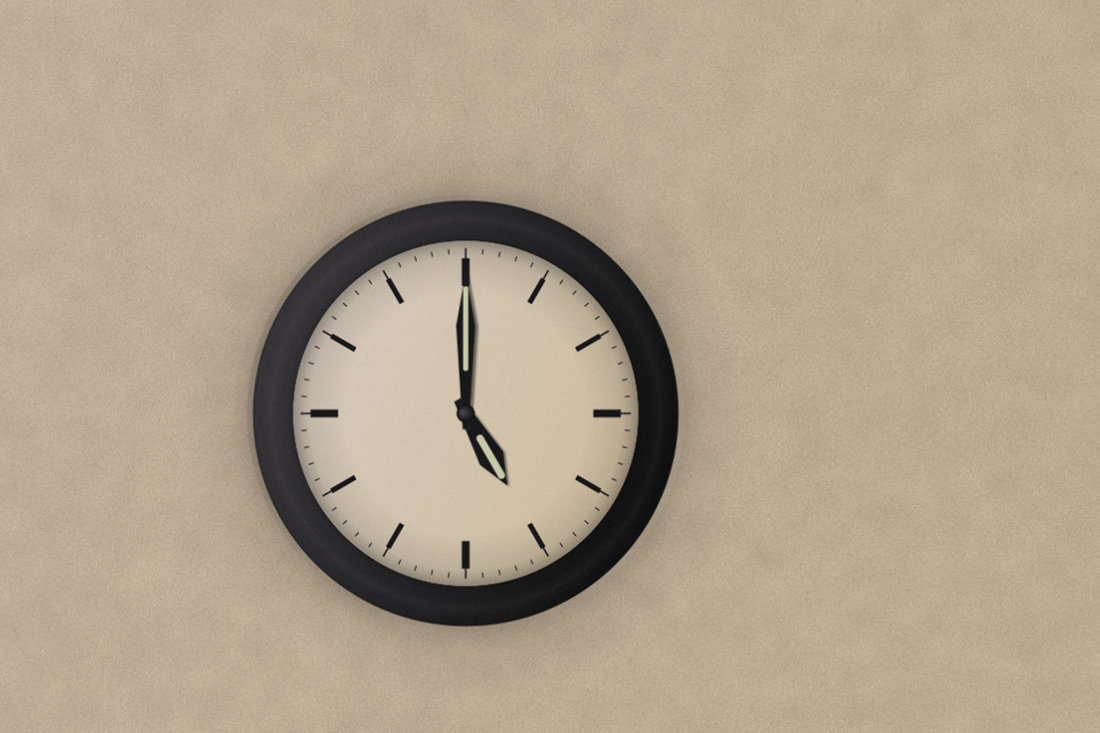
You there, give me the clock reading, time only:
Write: 5:00
